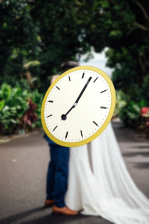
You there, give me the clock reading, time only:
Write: 7:03
